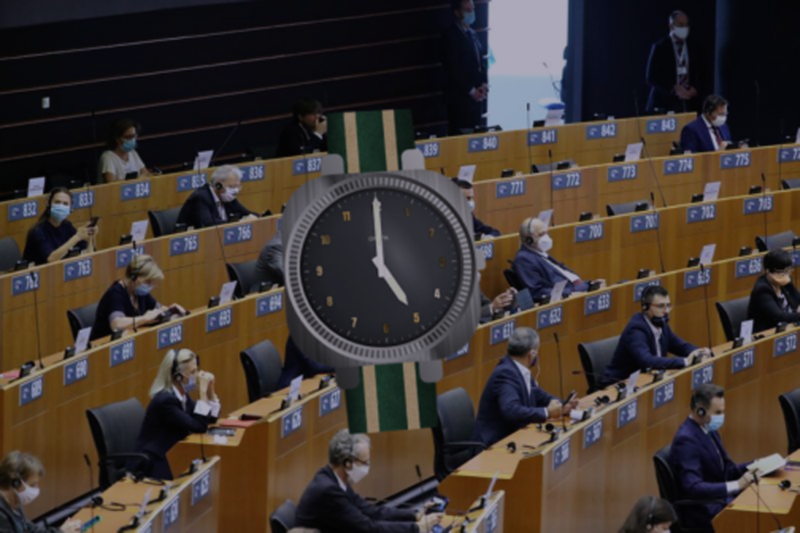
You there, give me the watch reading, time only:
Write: 5:00
